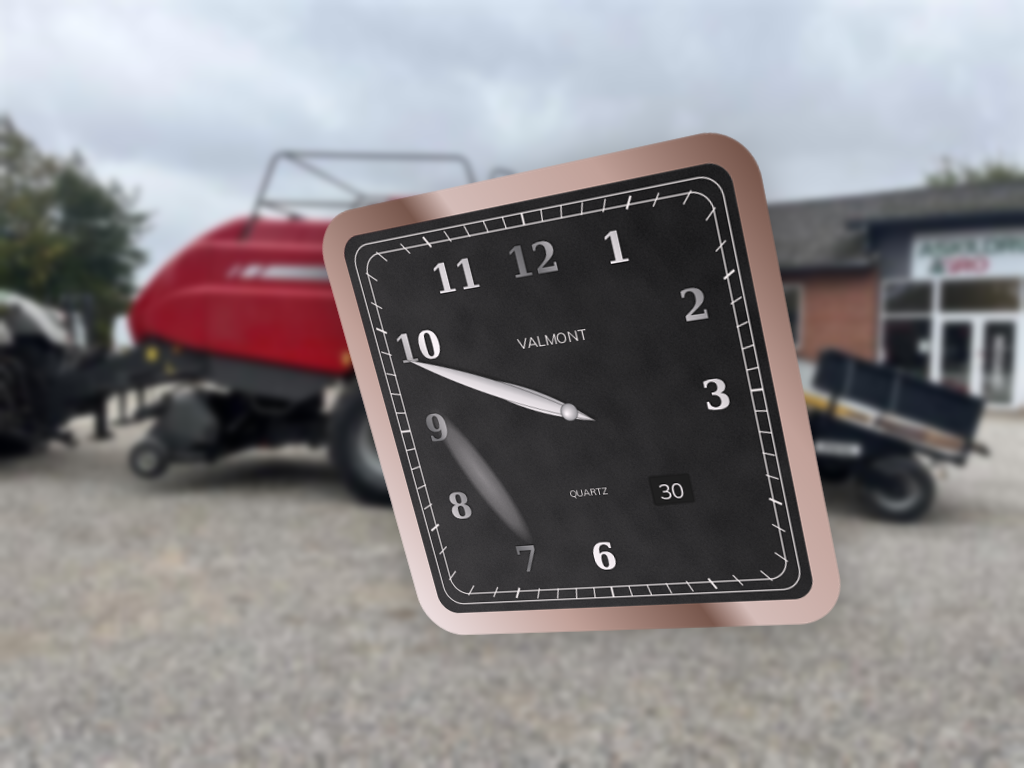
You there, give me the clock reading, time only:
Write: 9:49
